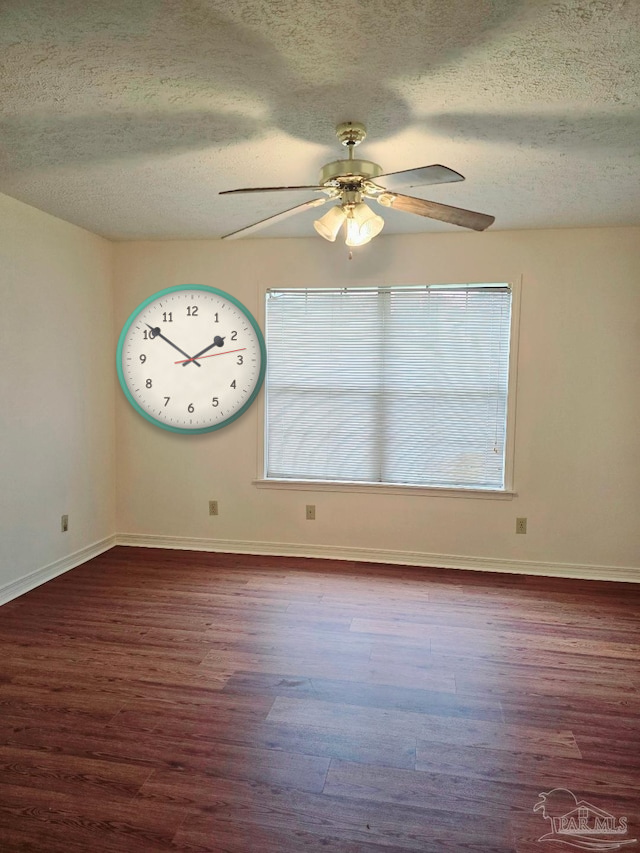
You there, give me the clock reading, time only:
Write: 1:51:13
